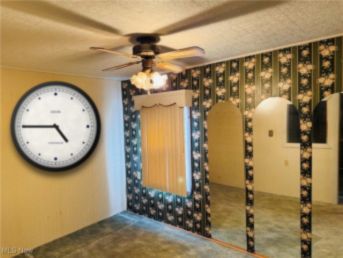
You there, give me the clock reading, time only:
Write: 4:45
